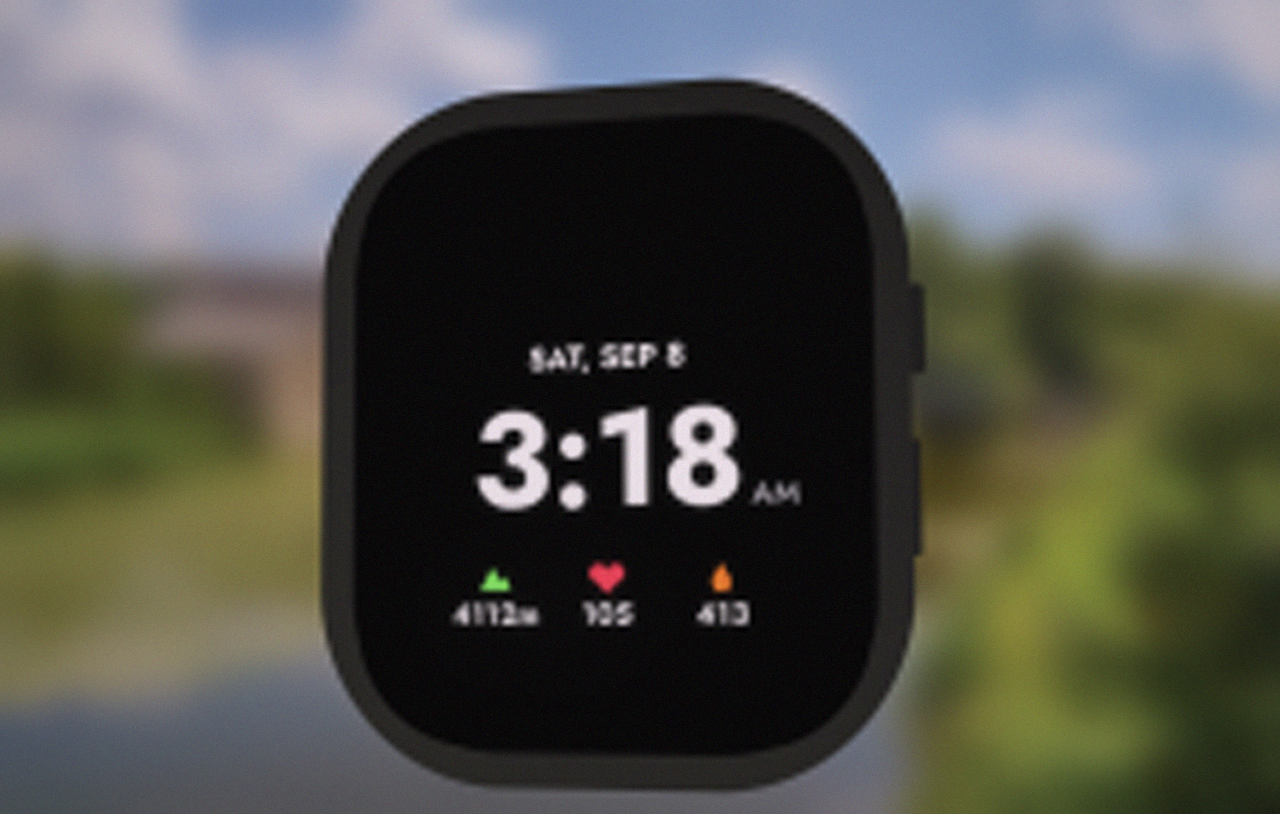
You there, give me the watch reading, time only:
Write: 3:18
